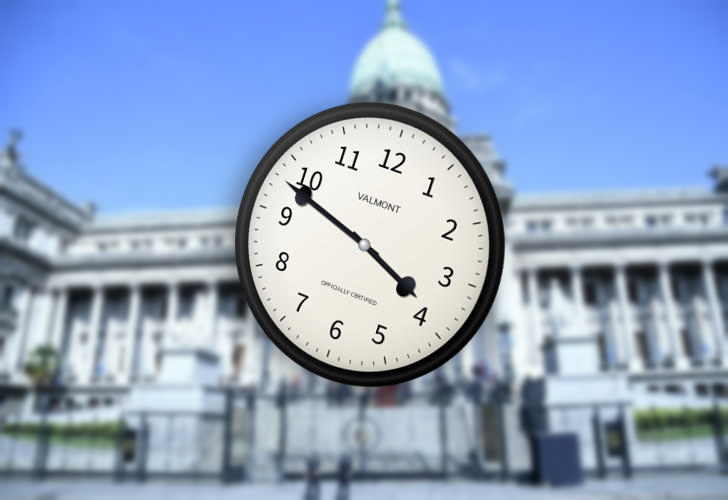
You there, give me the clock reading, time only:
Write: 3:48
